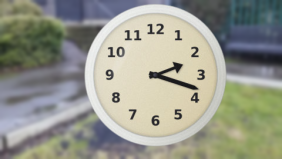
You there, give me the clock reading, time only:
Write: 2:18
